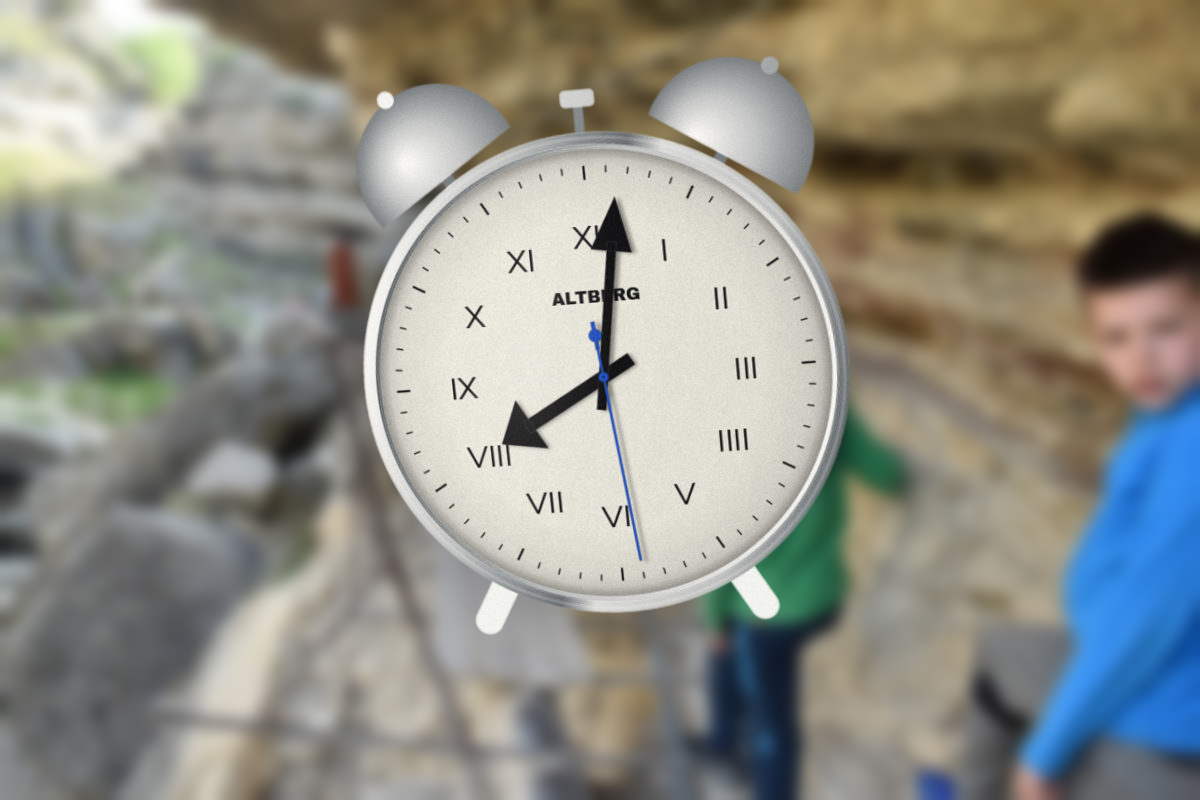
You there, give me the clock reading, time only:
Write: 8:01:29
